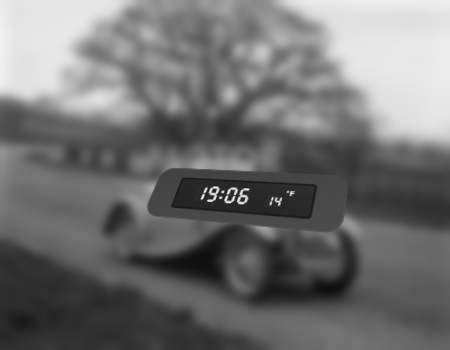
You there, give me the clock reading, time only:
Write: 19:06
